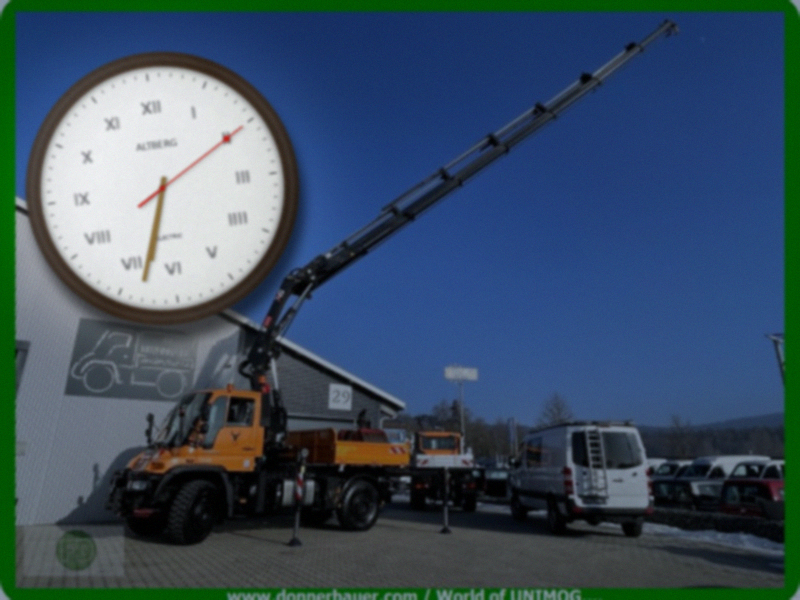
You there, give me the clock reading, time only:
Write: 6:33:10
